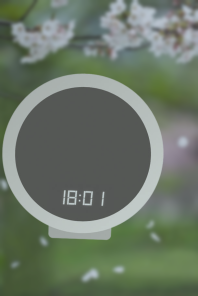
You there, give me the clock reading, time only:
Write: 18:01
